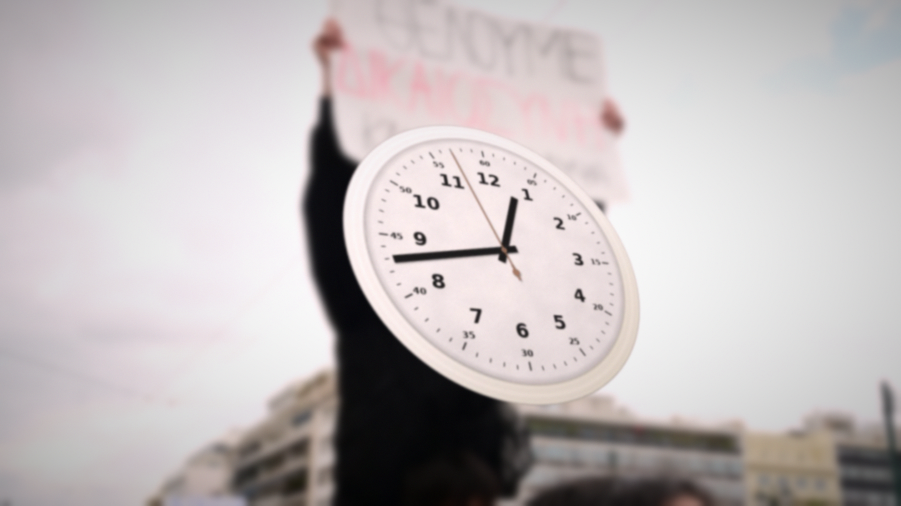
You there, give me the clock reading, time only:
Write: 12:42:57
